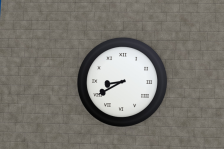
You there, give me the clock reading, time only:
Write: 8:40
